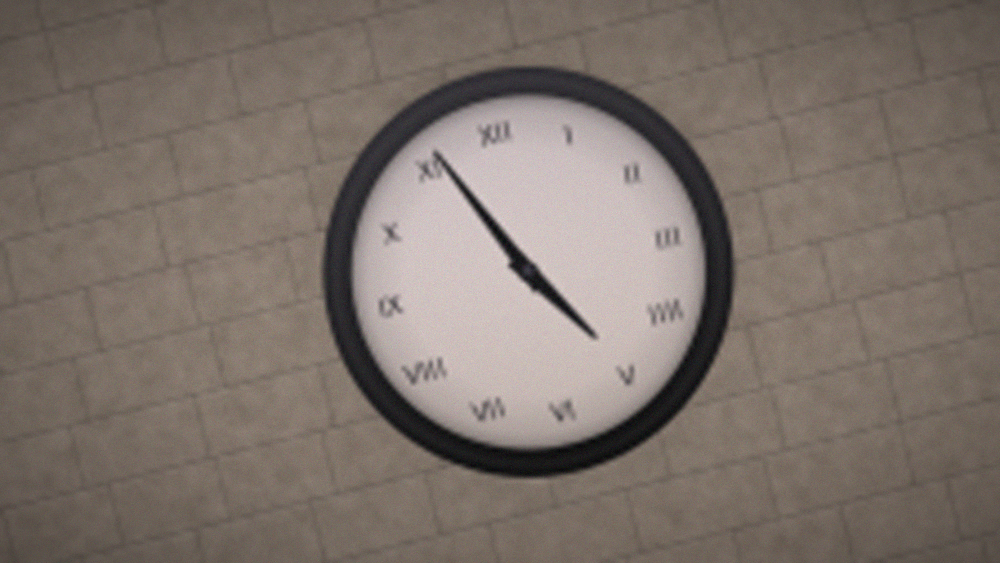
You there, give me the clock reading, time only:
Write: 4:56
